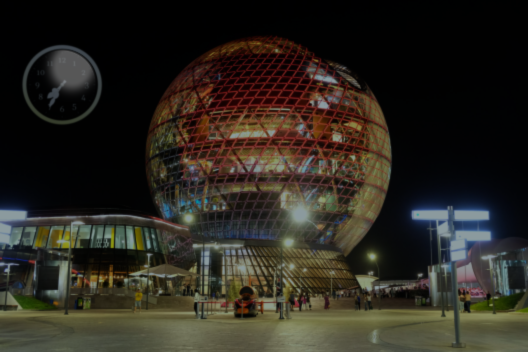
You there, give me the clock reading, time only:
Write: 7:35
